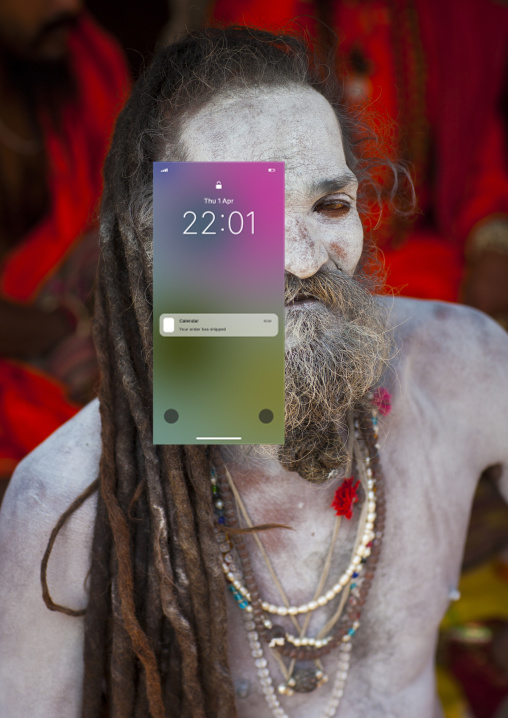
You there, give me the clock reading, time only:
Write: 22:01
